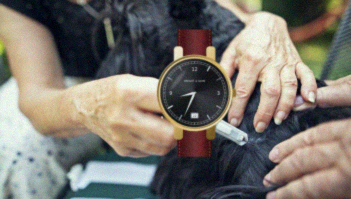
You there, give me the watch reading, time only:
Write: 8:34
